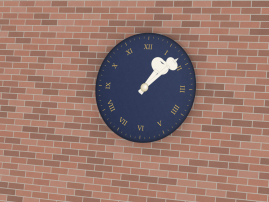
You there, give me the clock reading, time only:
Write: 1:08
